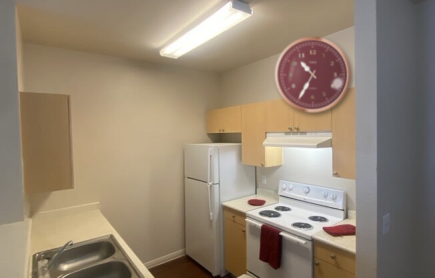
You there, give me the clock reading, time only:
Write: 10:35
